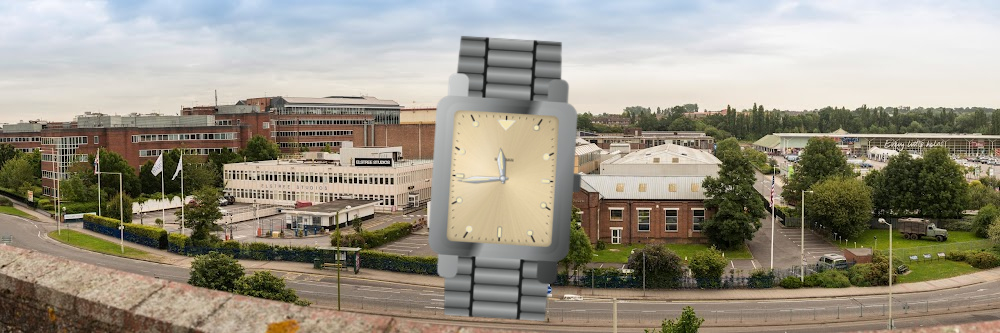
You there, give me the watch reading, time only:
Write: 11:44
